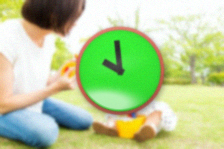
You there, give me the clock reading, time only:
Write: 9:59
